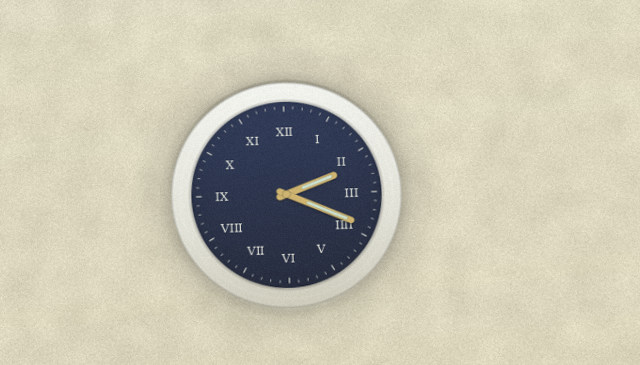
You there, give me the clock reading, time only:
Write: 2:19
